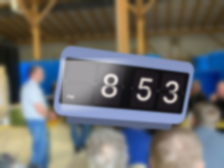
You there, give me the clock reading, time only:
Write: 8:53
